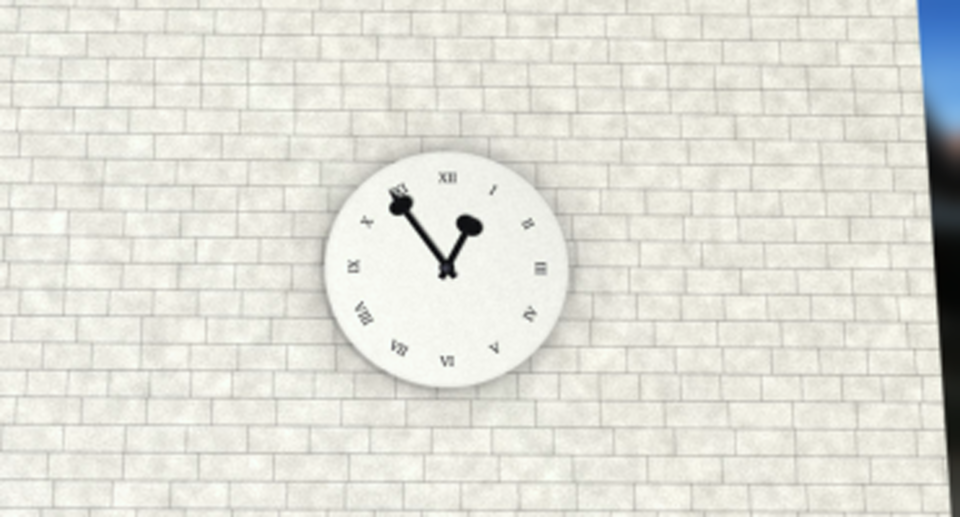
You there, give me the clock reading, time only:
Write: 12:54
